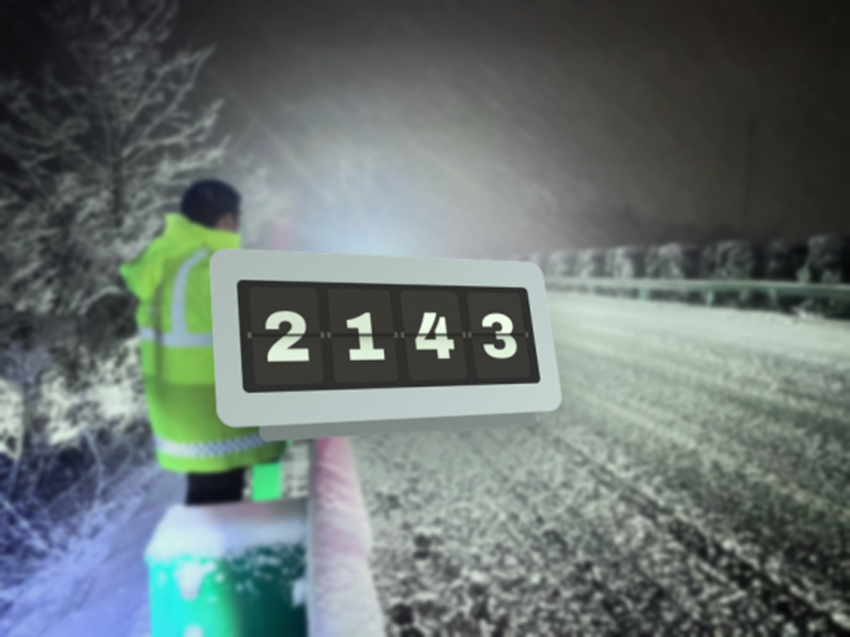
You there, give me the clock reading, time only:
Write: 21:43
